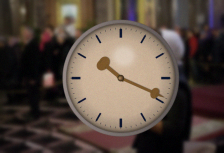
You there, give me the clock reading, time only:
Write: 10:19
